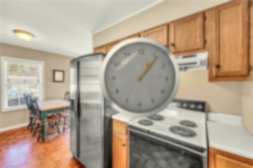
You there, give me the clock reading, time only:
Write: 1:06
